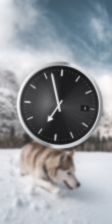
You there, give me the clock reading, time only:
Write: 6:57
